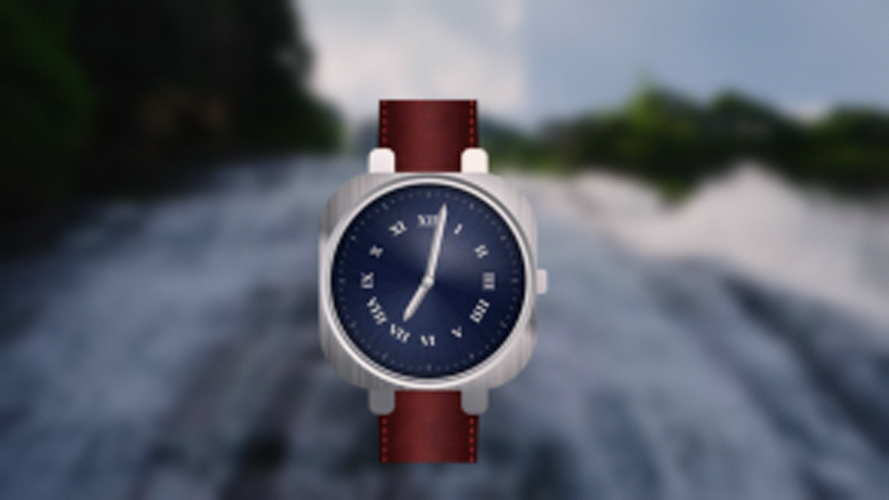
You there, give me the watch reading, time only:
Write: 7:02
